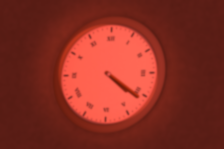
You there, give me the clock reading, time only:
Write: 4:21
